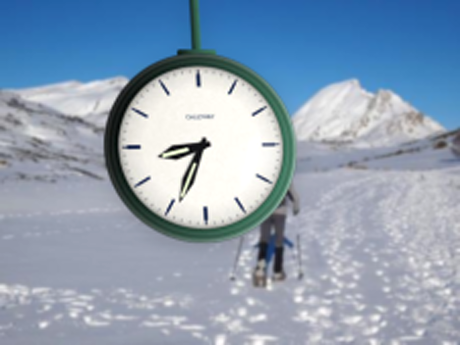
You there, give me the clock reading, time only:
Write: 8:34
